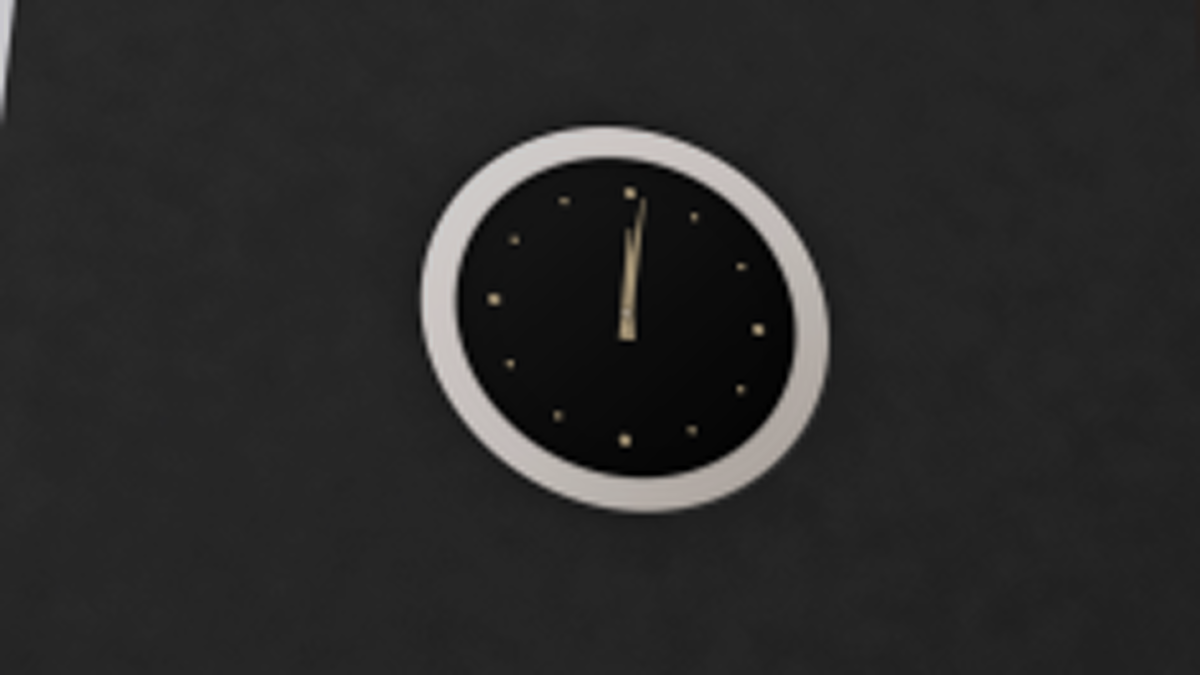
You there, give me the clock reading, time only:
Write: 12:01
